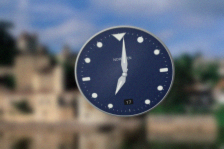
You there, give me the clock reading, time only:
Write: 7:01
